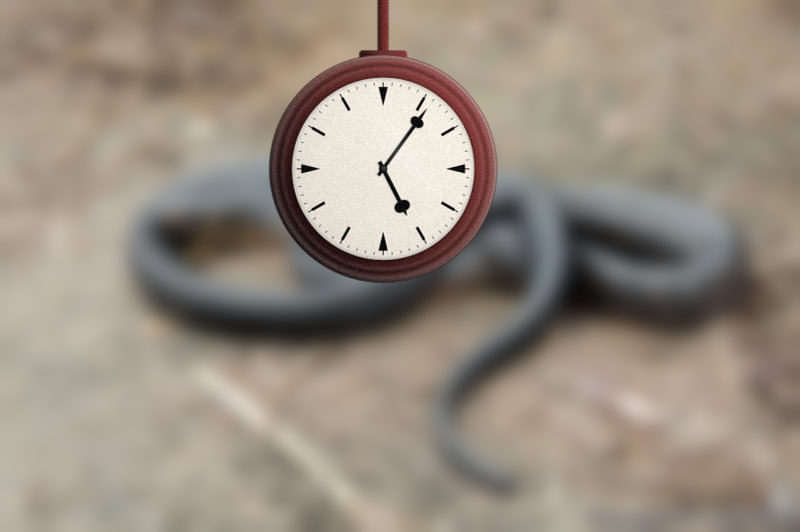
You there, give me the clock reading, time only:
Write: 5:06
